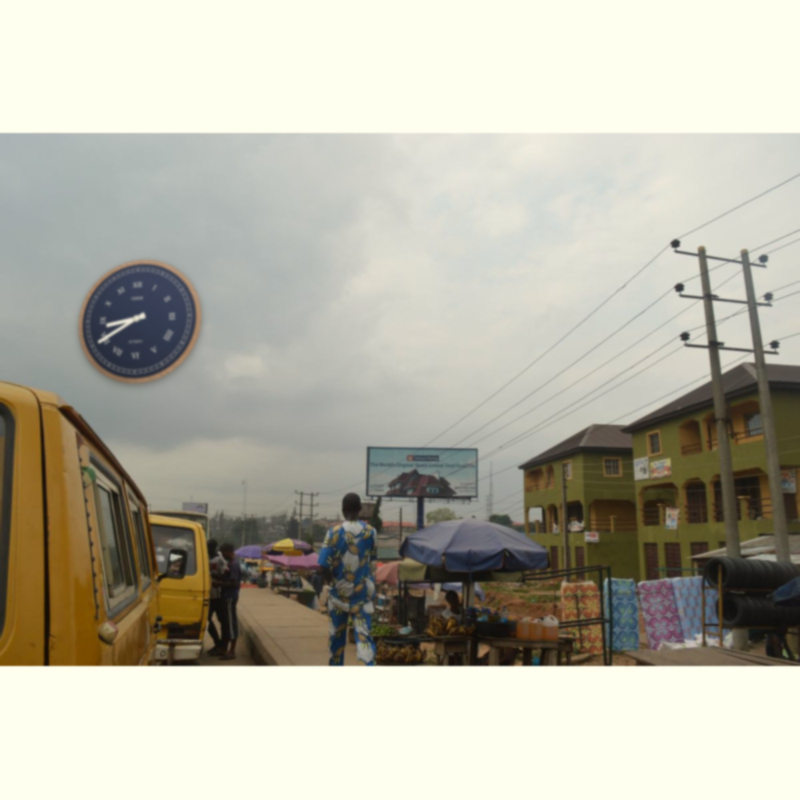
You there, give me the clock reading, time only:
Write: 8:40
